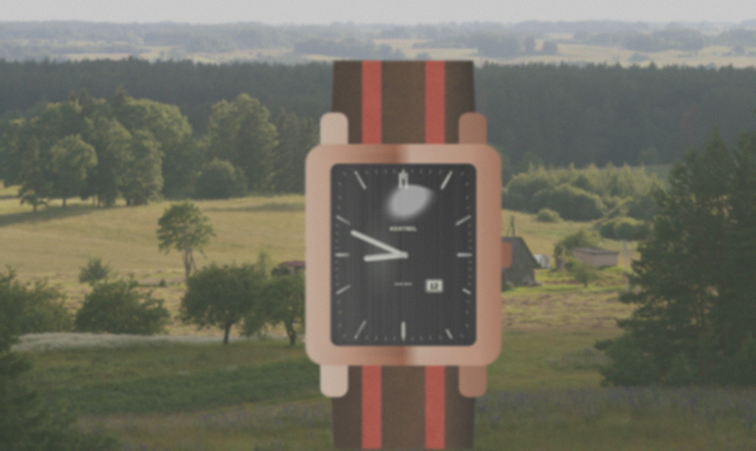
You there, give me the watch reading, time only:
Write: 8:49
